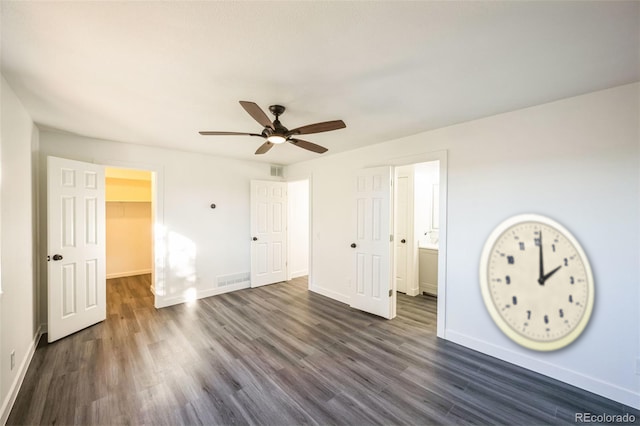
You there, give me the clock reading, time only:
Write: 2:01
